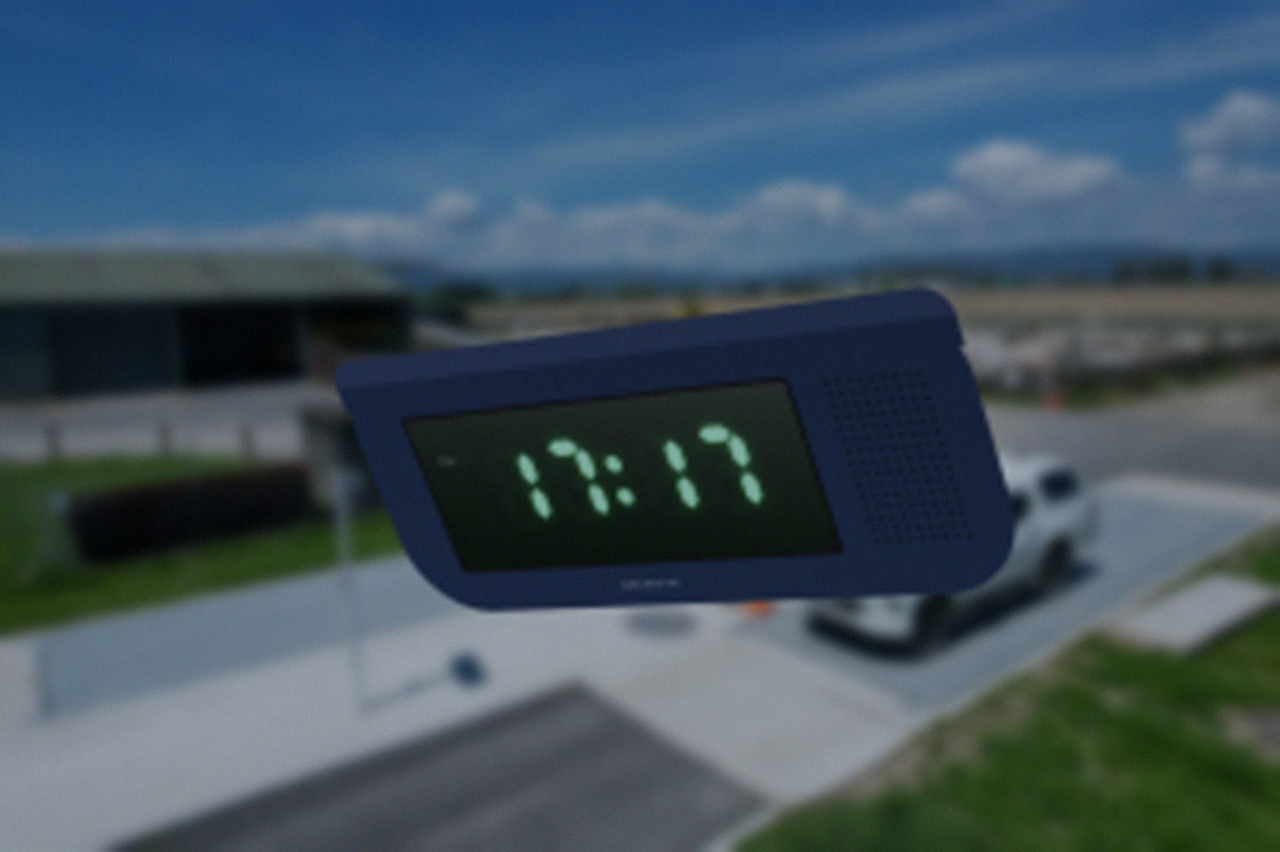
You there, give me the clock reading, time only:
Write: 17:17
